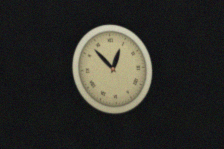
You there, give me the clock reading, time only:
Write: 12:53
